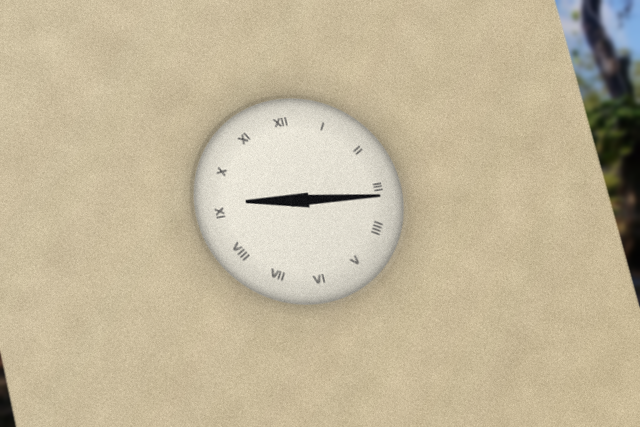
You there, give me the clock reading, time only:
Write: 9:16
